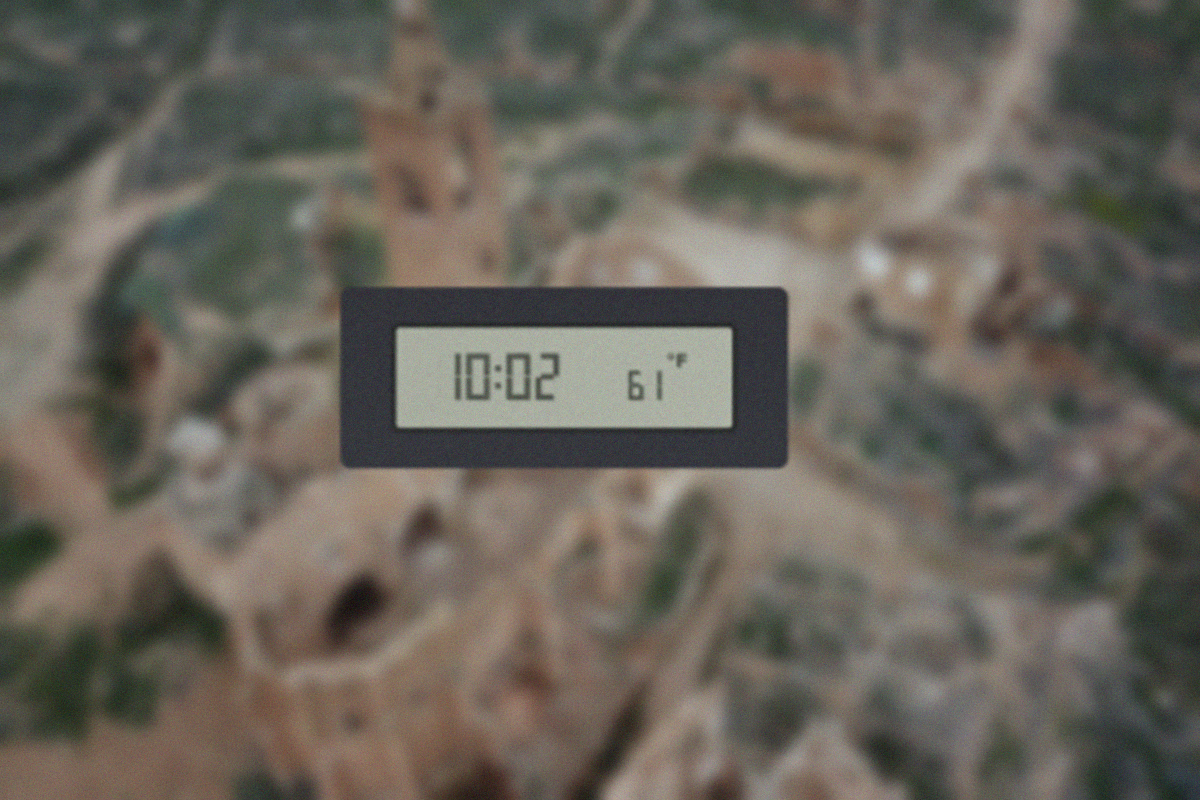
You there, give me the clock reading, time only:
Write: 10:02
